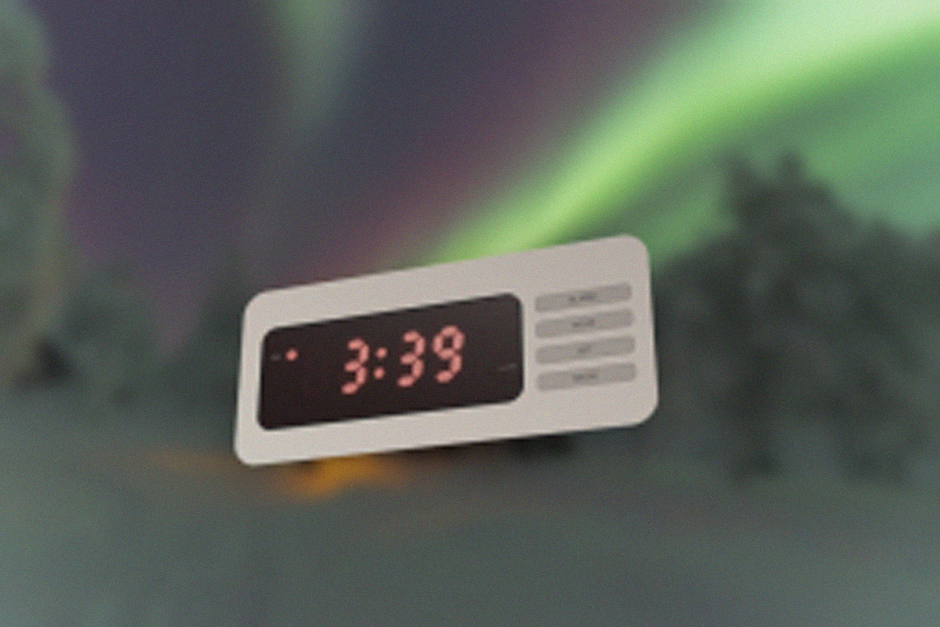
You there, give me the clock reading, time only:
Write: 3:39
